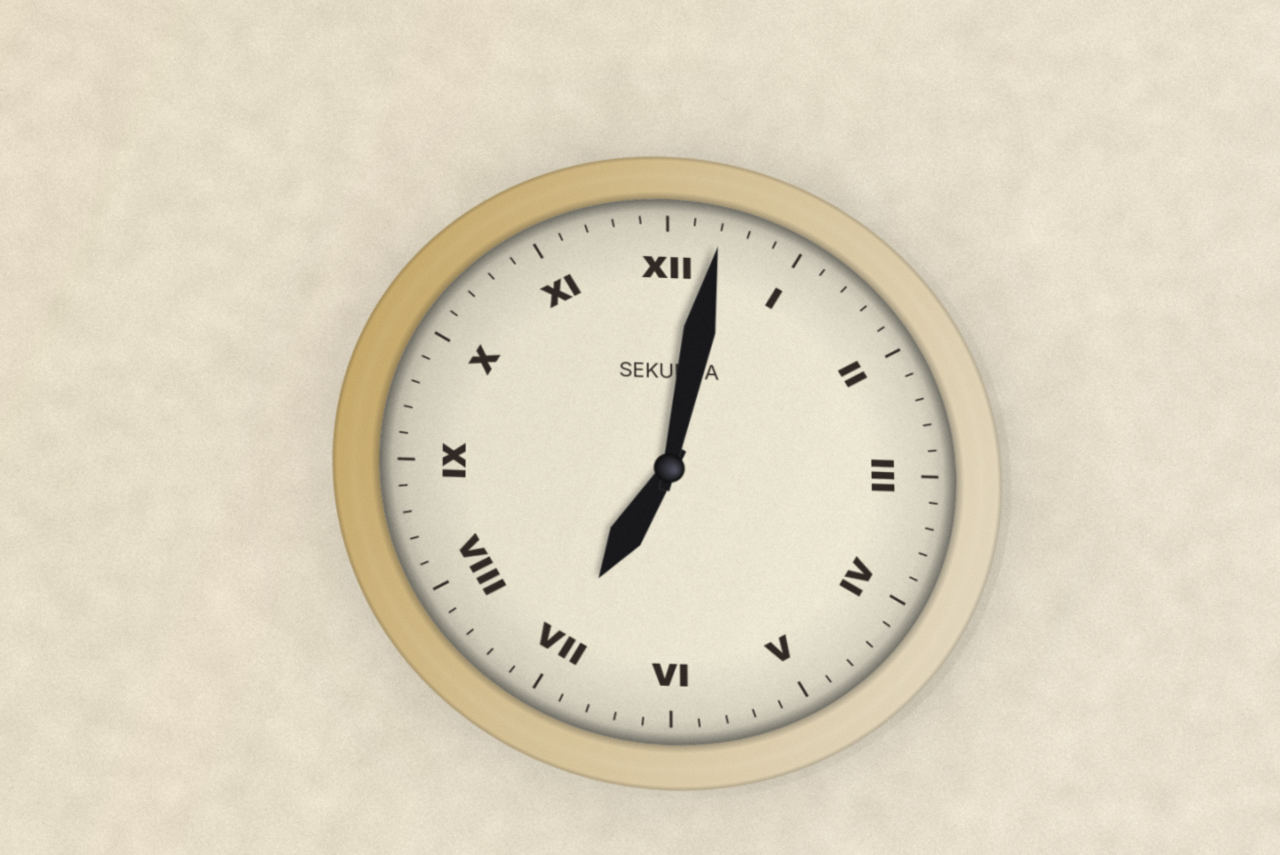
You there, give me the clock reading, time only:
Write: 7:02
